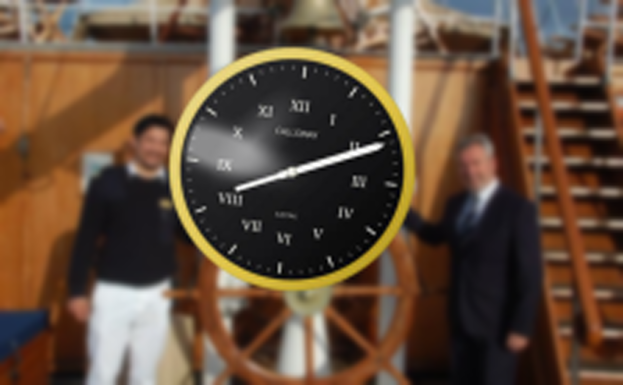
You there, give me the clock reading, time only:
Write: 8:11
